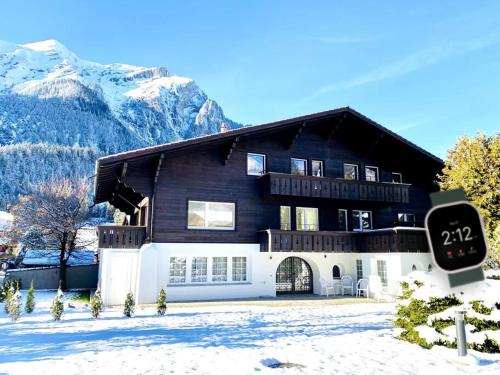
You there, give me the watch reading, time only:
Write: 2:12
